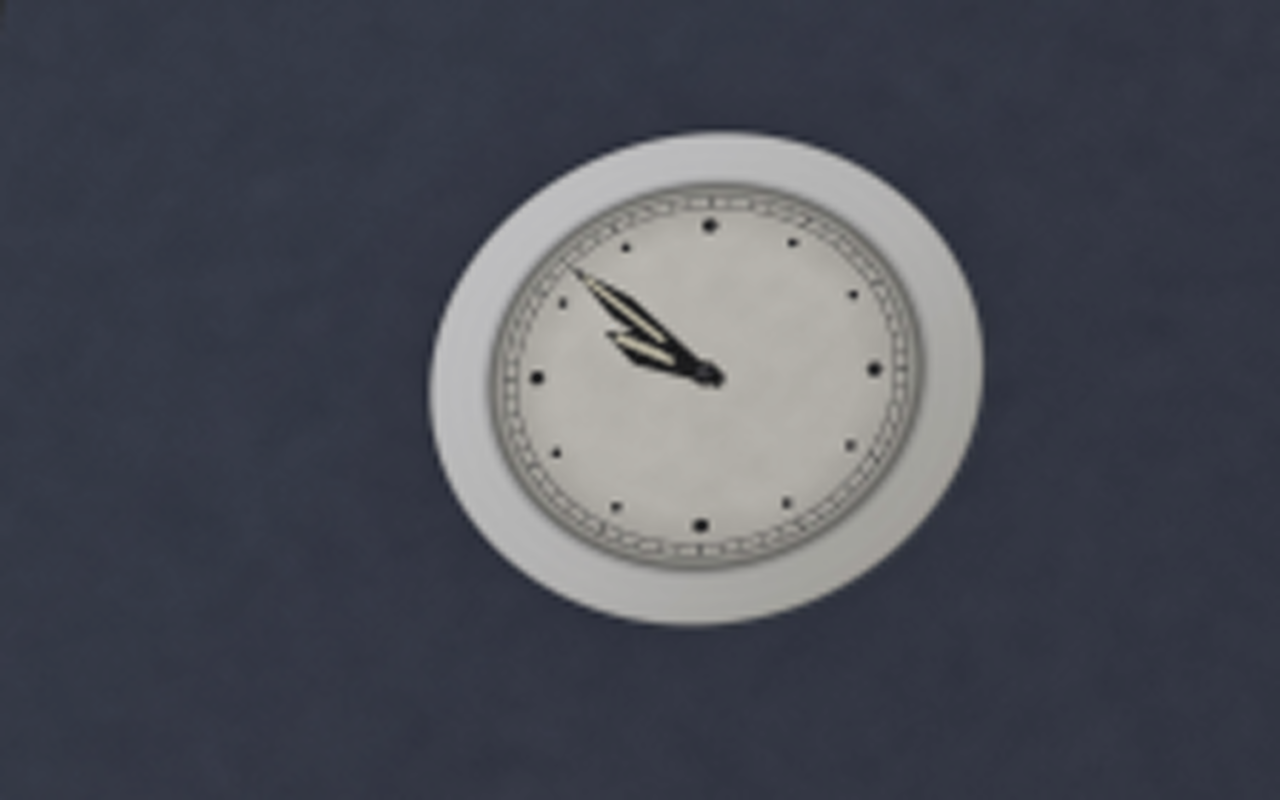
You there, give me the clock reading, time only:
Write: 9:52
